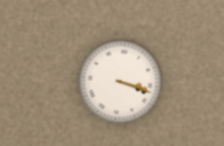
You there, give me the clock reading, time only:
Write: 3:17
